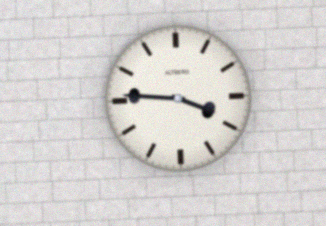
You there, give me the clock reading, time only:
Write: 3:46
